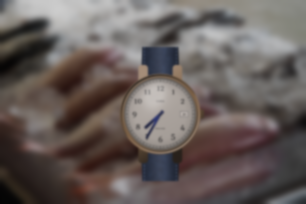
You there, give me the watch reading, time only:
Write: 7:35
